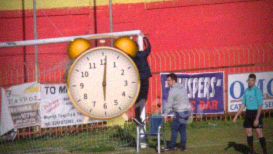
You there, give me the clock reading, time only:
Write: 6:01
